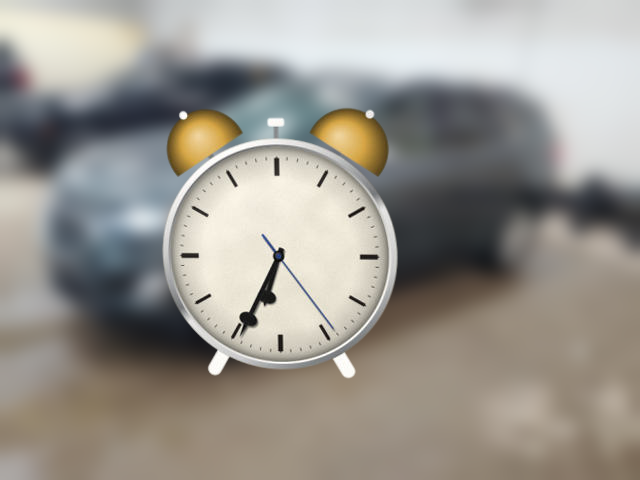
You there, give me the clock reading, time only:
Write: 6:34:24
